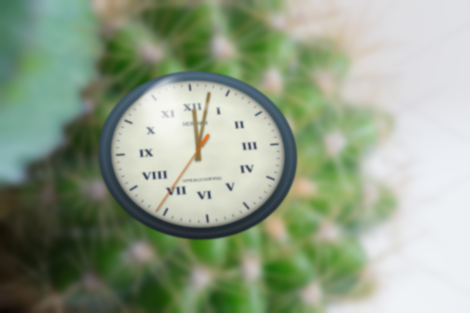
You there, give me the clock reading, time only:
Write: 12:02:36
